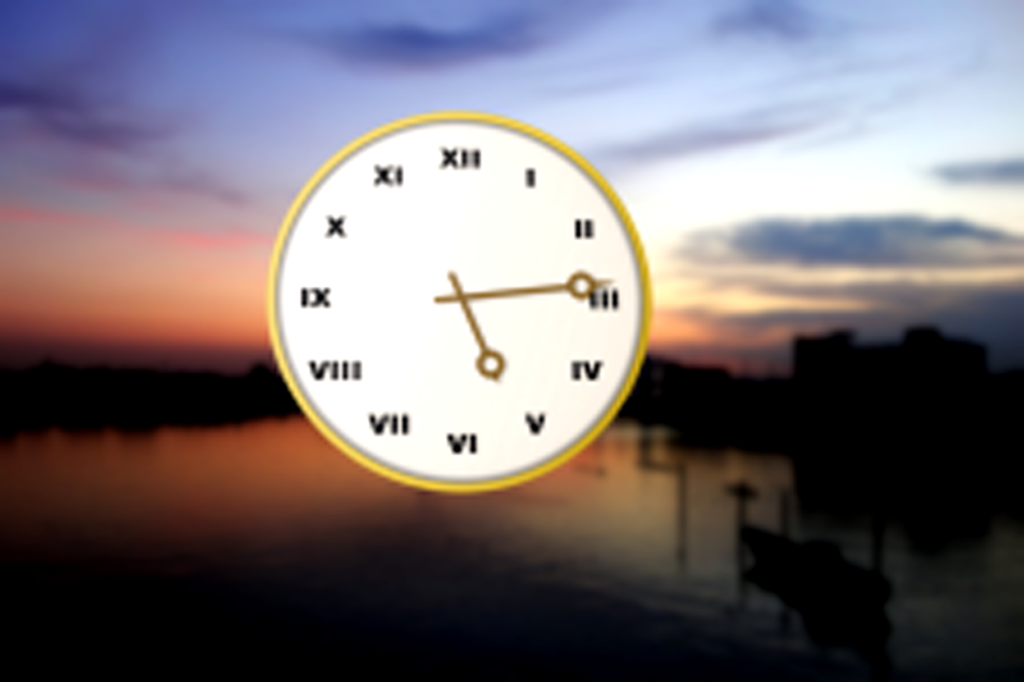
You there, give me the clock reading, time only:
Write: 5:14
